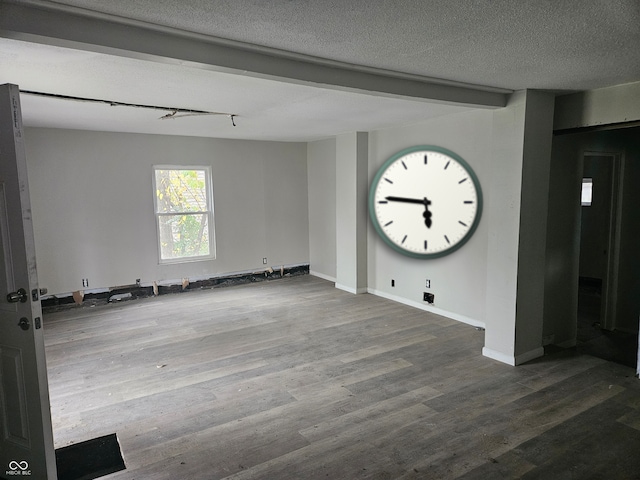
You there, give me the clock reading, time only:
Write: 5:46
